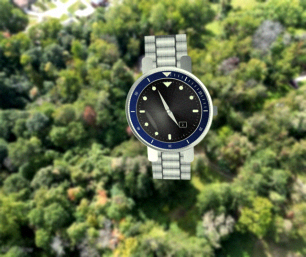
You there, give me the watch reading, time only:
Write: 4:56
